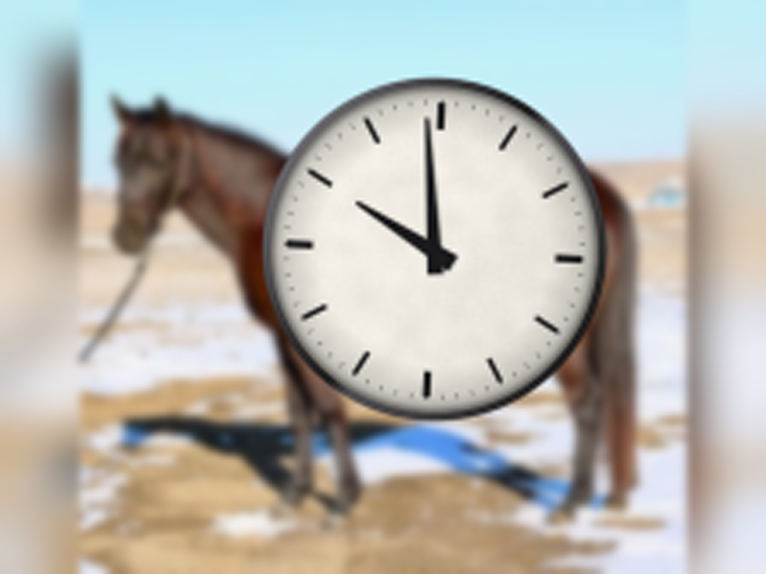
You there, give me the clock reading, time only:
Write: 9:59
